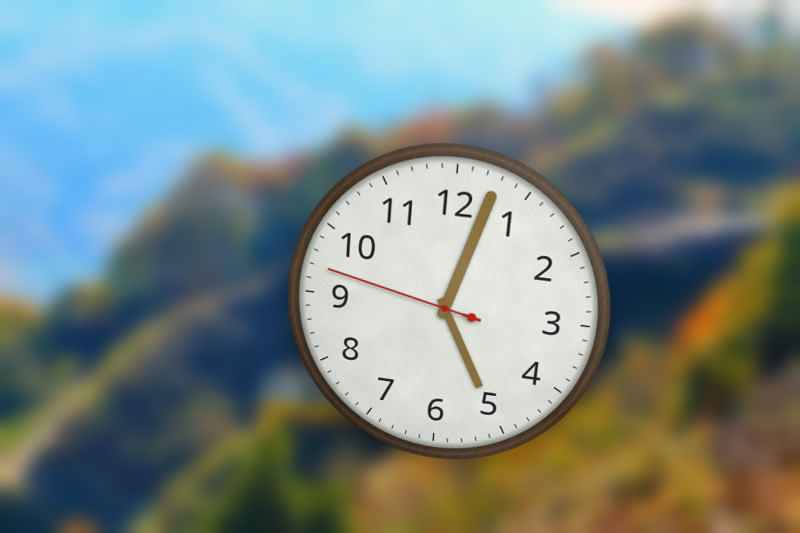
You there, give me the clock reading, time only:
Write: 5:02:47
